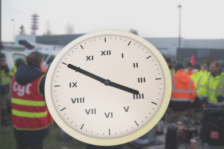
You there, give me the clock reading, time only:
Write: 3:50
